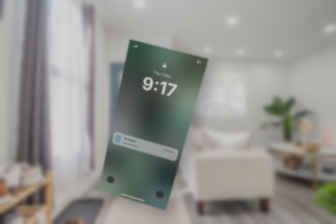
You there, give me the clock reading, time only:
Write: 9:17
